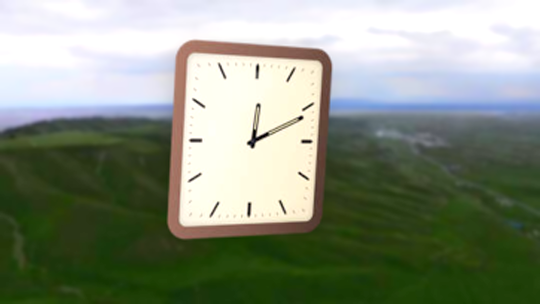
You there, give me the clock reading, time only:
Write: 12:11
